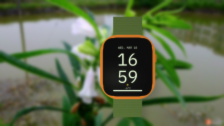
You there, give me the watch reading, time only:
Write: 16:59
